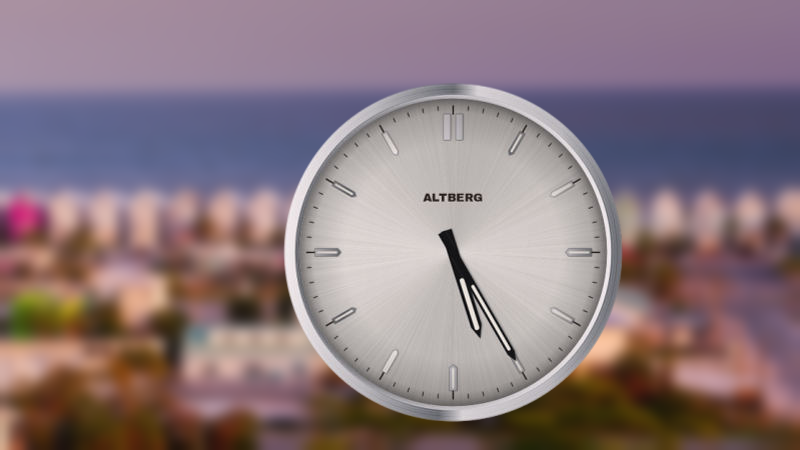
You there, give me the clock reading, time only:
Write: 5:25
